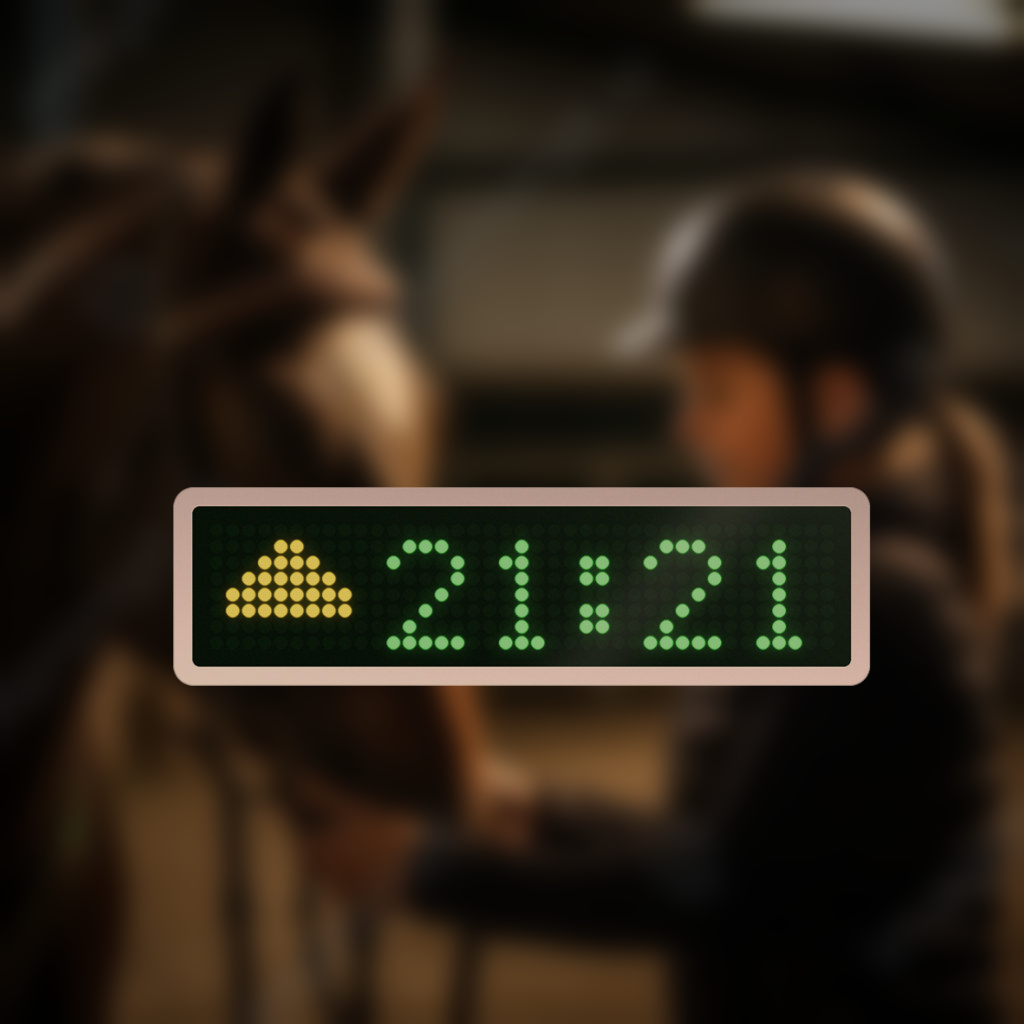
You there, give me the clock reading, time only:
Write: 21:21
